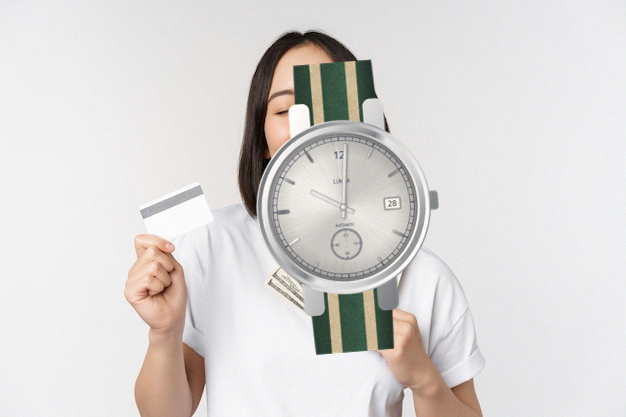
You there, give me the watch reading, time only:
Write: 10:01
